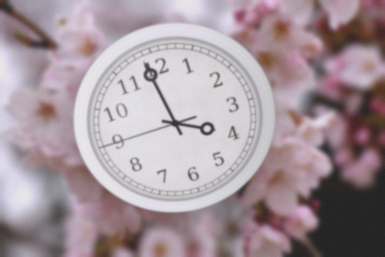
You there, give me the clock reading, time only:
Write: 3:58:45
